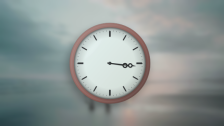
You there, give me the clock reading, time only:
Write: 3:16
